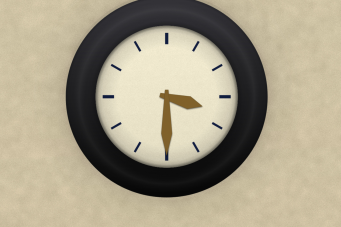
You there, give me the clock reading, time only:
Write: 3:30
